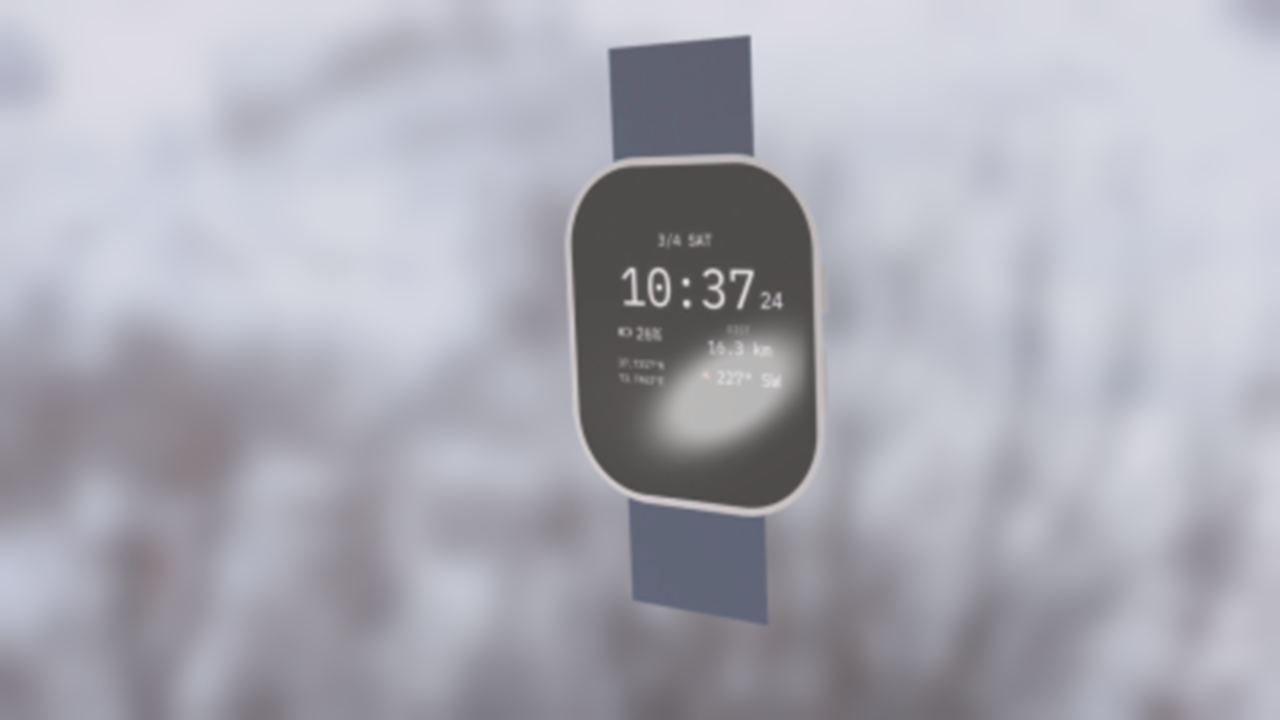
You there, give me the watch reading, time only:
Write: 10:37
